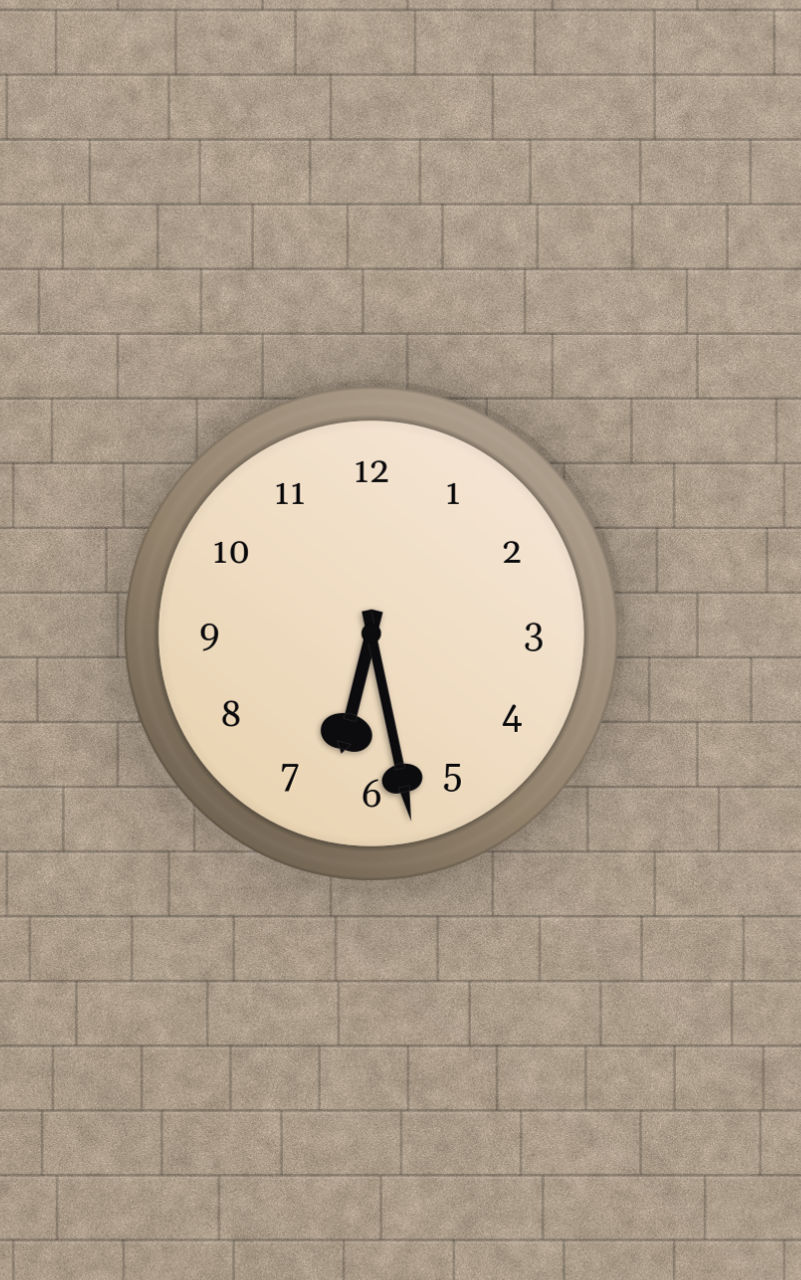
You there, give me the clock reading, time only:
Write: 6:28
